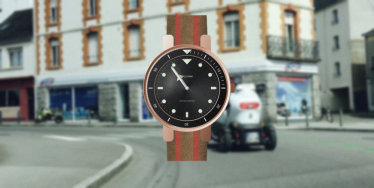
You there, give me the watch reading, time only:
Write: 10:54
